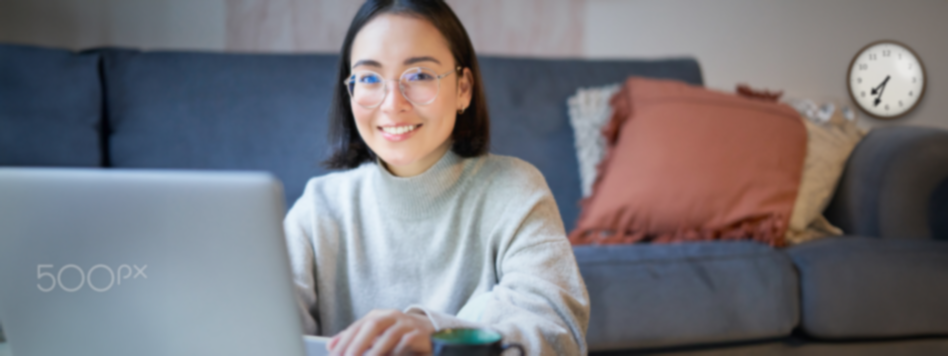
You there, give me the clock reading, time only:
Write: 7:34
